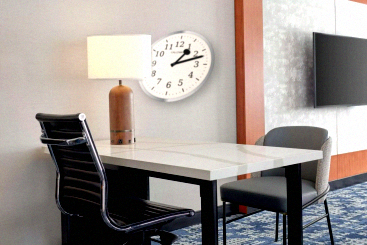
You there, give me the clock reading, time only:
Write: 1:12
